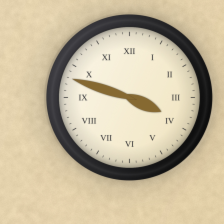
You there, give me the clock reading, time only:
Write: 3:48
